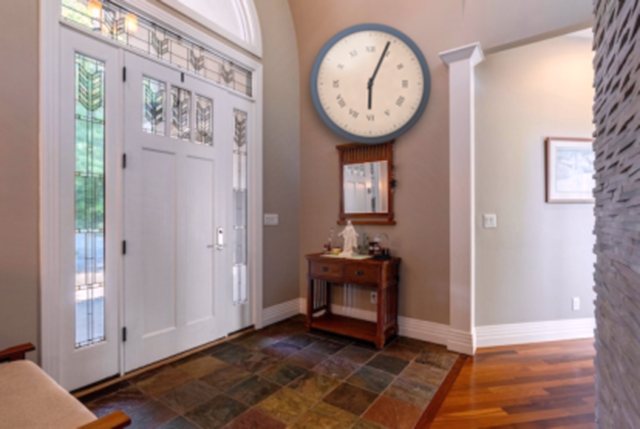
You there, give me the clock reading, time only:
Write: 6:04
